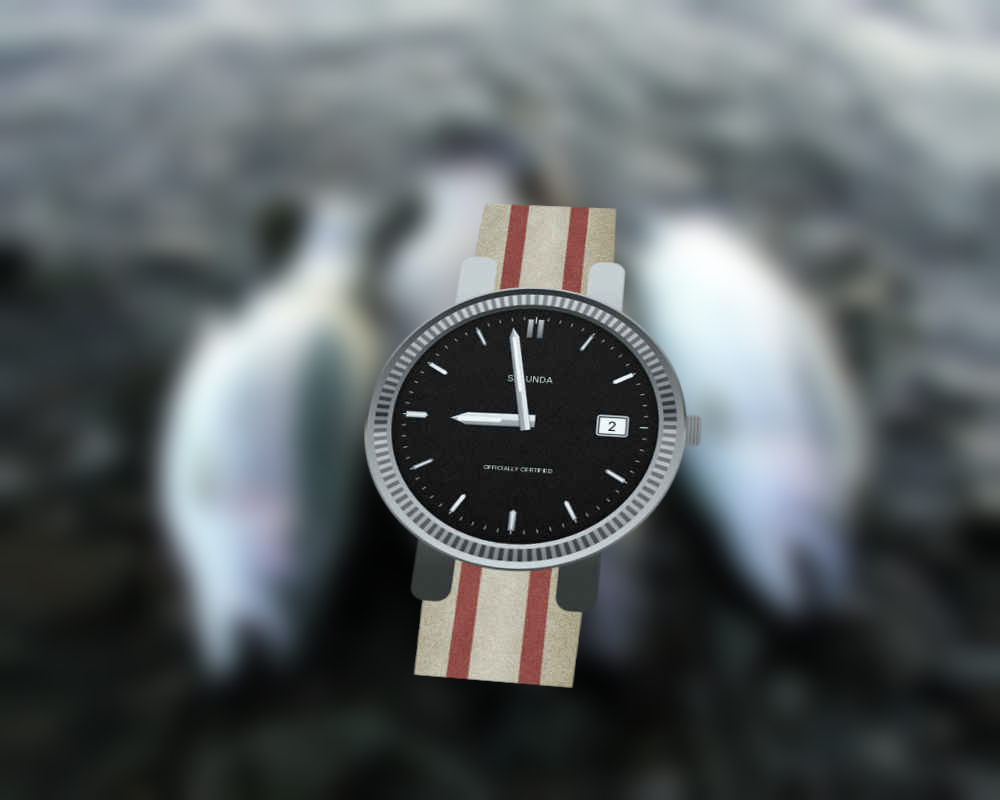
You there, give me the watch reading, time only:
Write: 8:58
